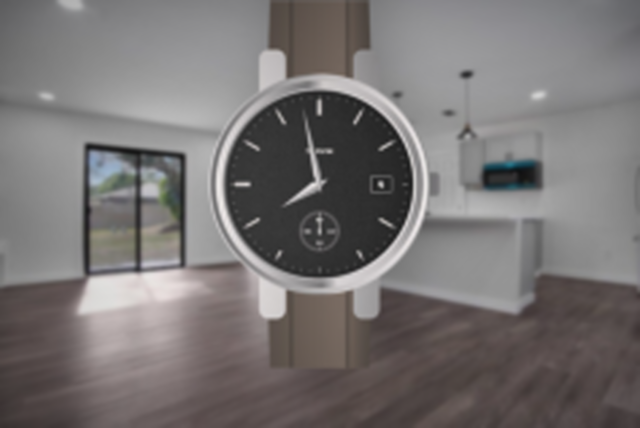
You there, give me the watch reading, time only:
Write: 7:58
